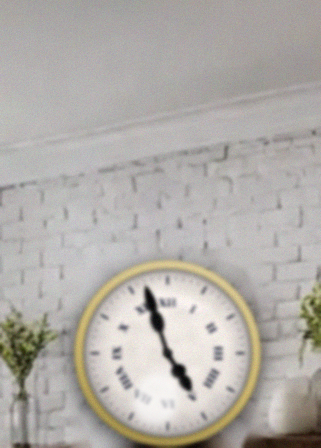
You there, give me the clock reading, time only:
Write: 4:57
